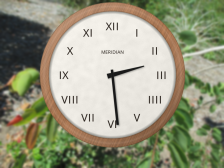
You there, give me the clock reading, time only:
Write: 2:29
